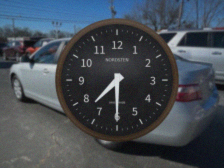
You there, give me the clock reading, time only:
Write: 7:30
